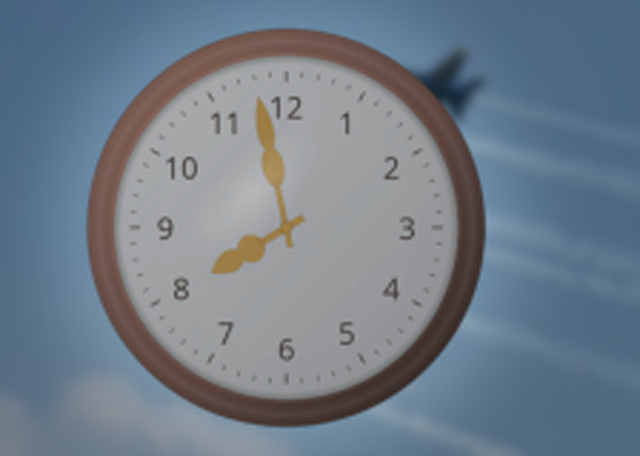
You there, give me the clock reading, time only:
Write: 7:58
